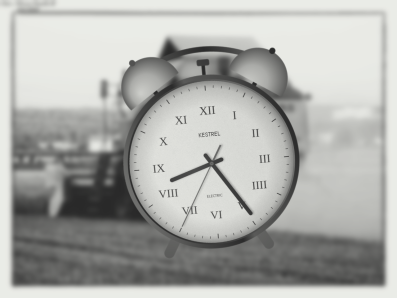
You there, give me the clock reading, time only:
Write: 8:24:35
